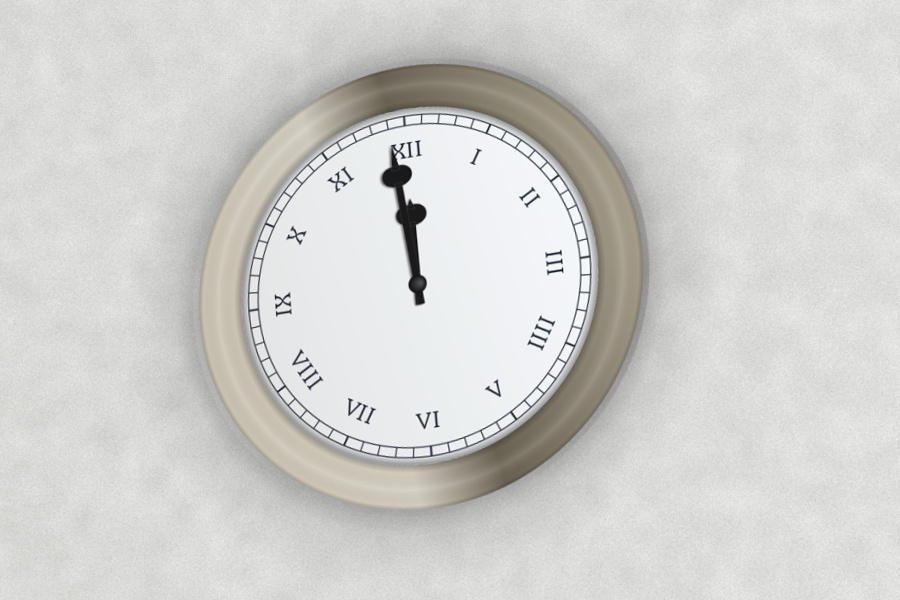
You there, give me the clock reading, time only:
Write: 11:59
